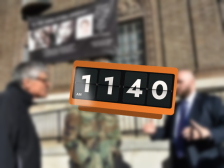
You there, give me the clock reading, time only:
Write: 11:40
